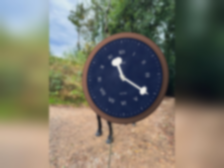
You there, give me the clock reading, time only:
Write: 11:21
